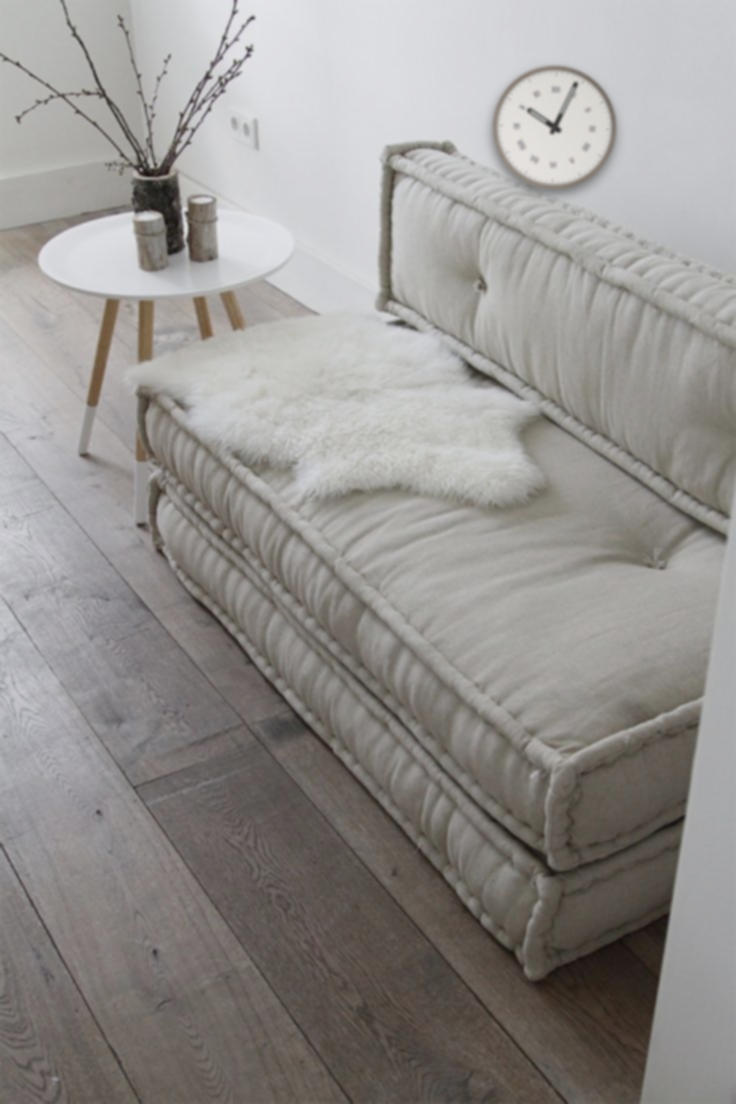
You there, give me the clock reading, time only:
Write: 10:04
